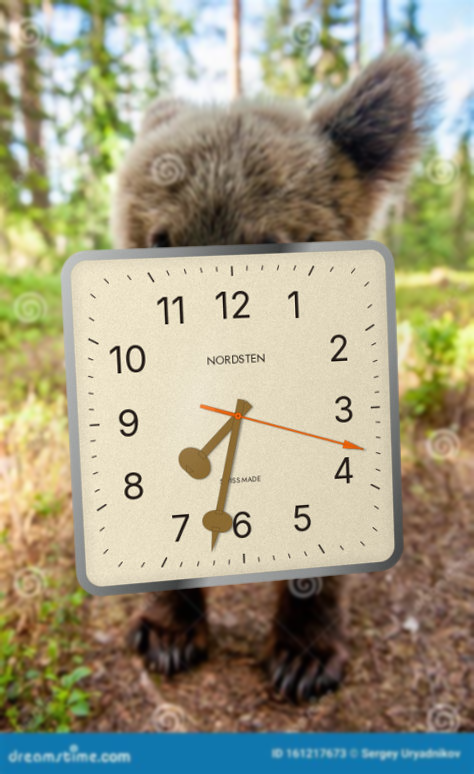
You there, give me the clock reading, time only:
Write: 7:32:18
